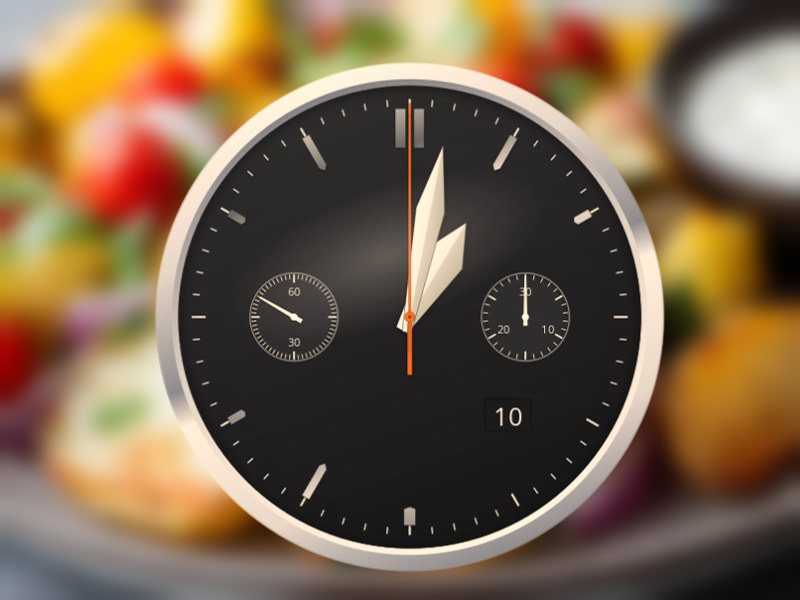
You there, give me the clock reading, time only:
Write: 1:01:50
